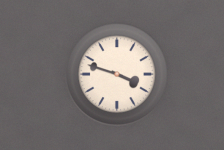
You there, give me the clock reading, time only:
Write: 3:48
